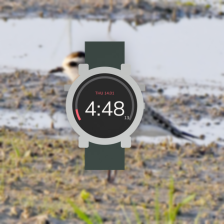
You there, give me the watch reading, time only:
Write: 4:48
